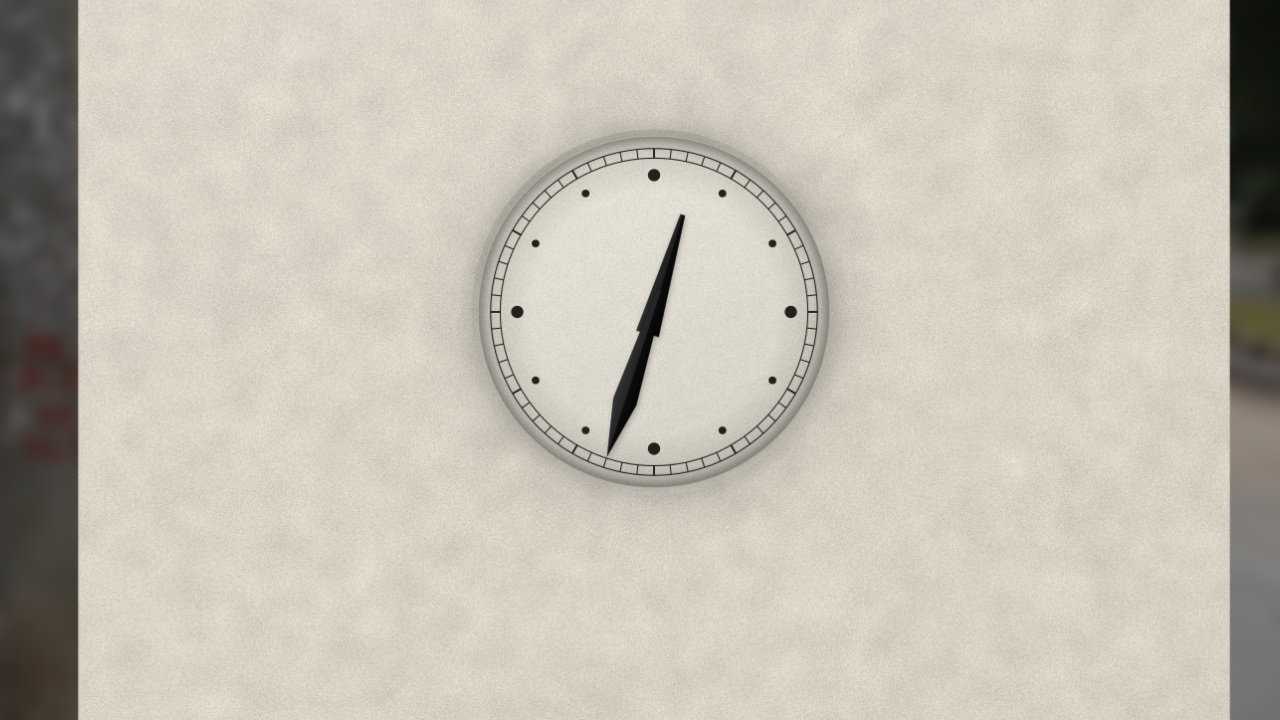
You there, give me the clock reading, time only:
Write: 12:33
